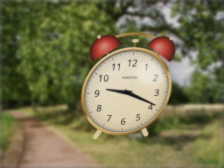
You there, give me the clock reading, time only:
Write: 9:19
